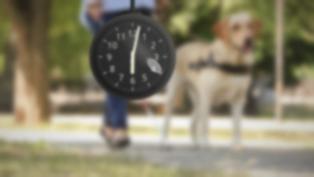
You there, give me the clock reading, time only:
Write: 6:02
